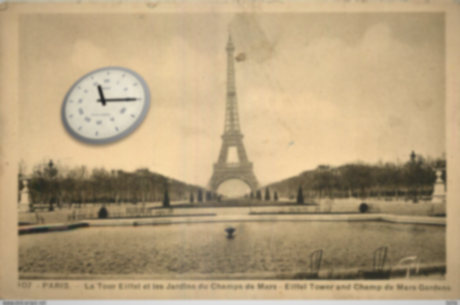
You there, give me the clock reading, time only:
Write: 11:15
